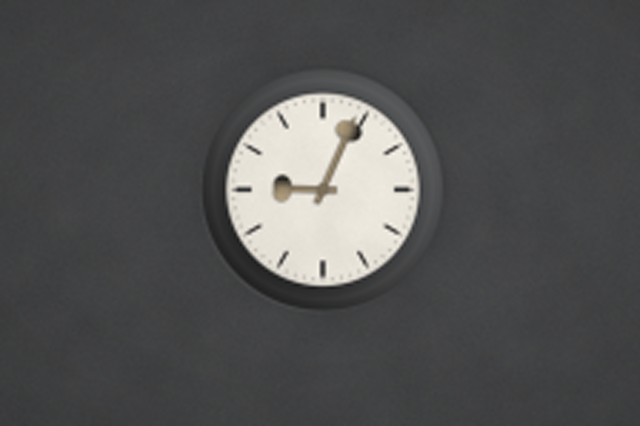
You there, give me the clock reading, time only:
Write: 9:04
